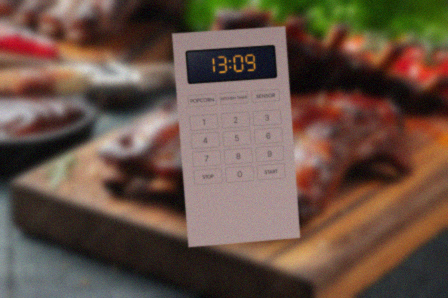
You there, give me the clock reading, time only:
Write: 13:09
